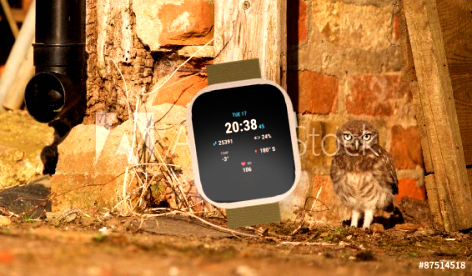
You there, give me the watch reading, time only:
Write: 20:38
